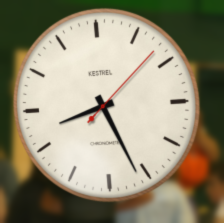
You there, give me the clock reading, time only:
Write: 8:26:08
